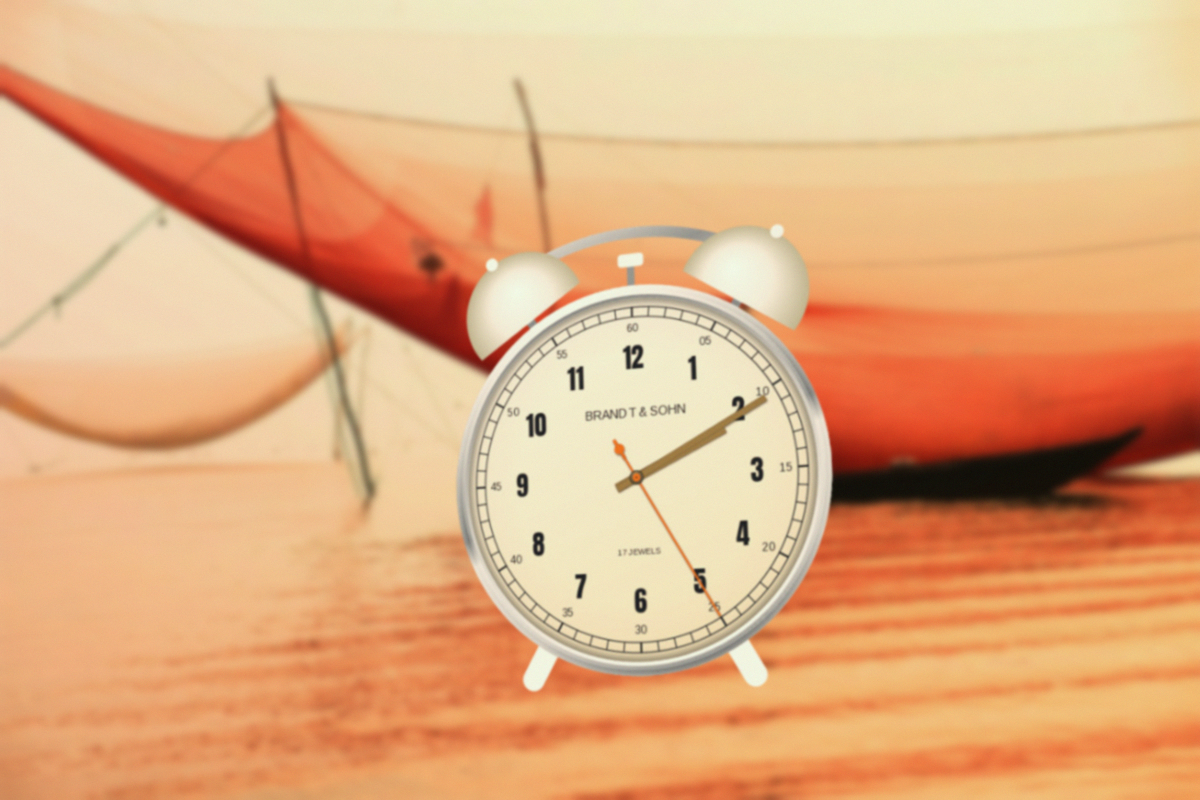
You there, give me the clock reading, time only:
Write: 2:10:25
